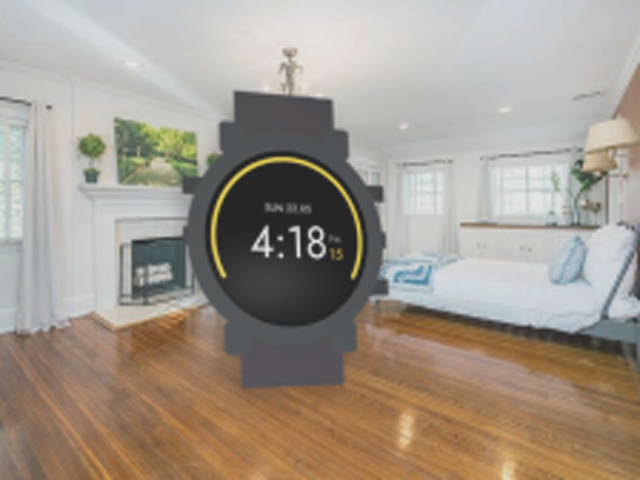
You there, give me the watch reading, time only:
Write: 4:18
